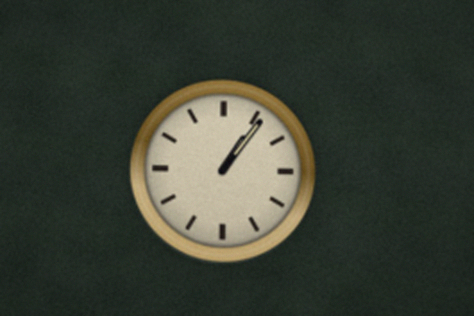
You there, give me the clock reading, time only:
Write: 1:06
